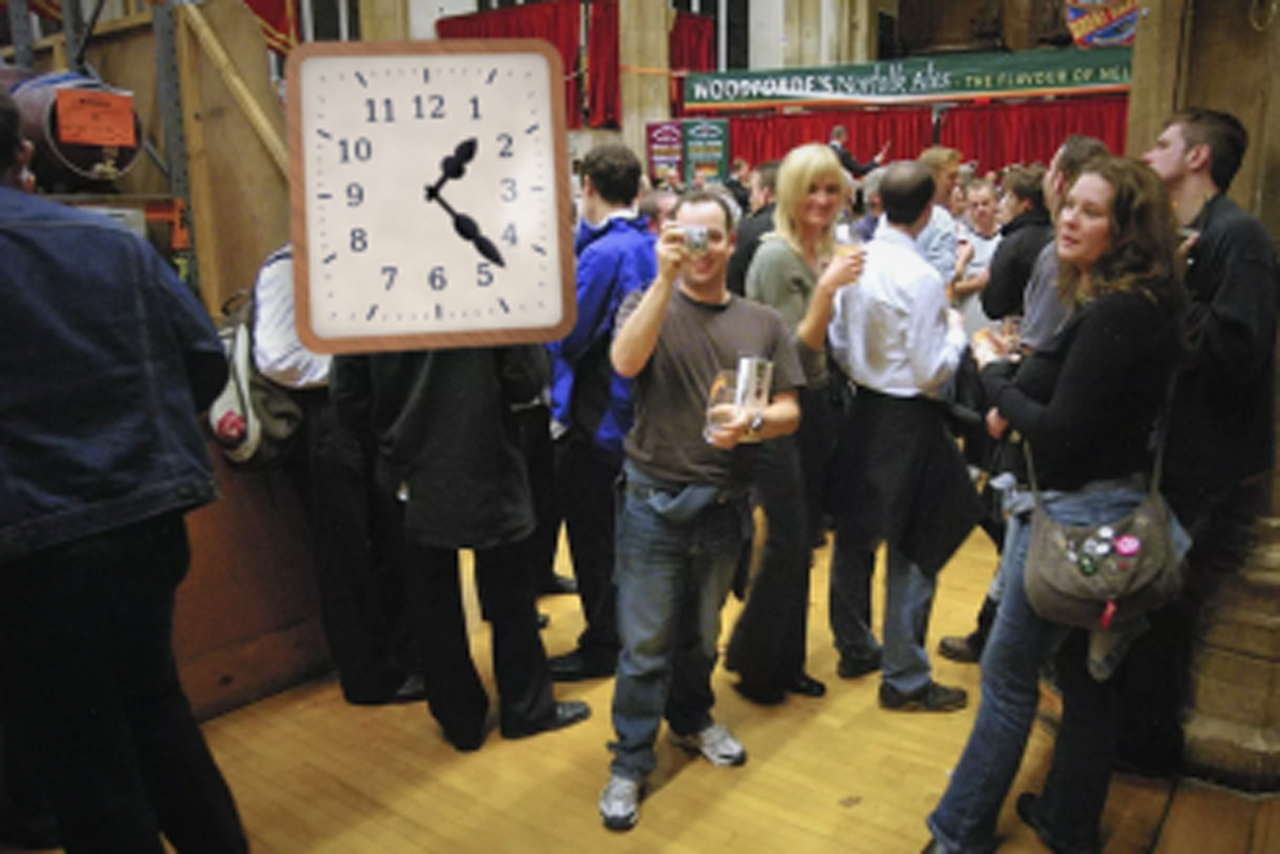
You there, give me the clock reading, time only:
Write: 1:23
